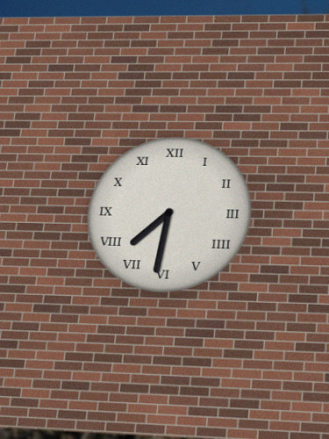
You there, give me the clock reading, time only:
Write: 7:31
